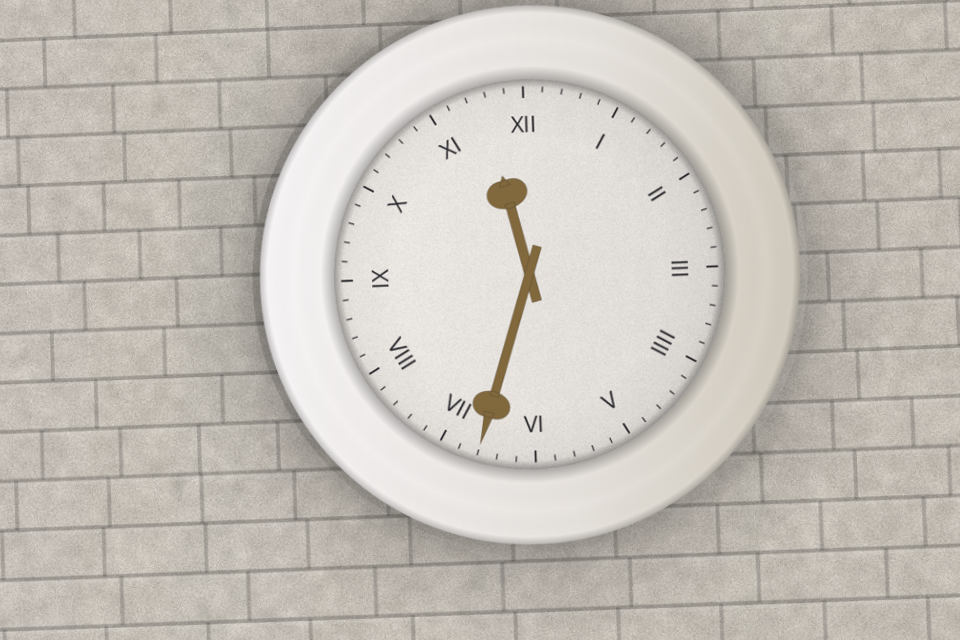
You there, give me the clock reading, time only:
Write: 11:33
